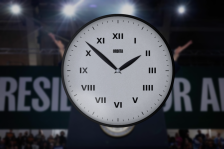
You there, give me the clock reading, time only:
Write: 1:52
